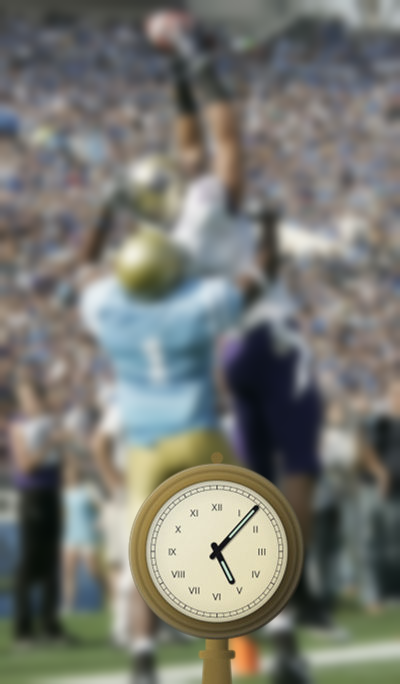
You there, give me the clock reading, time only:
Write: 5:07
